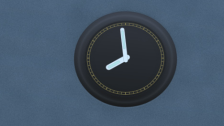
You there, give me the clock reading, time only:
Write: 7:59
